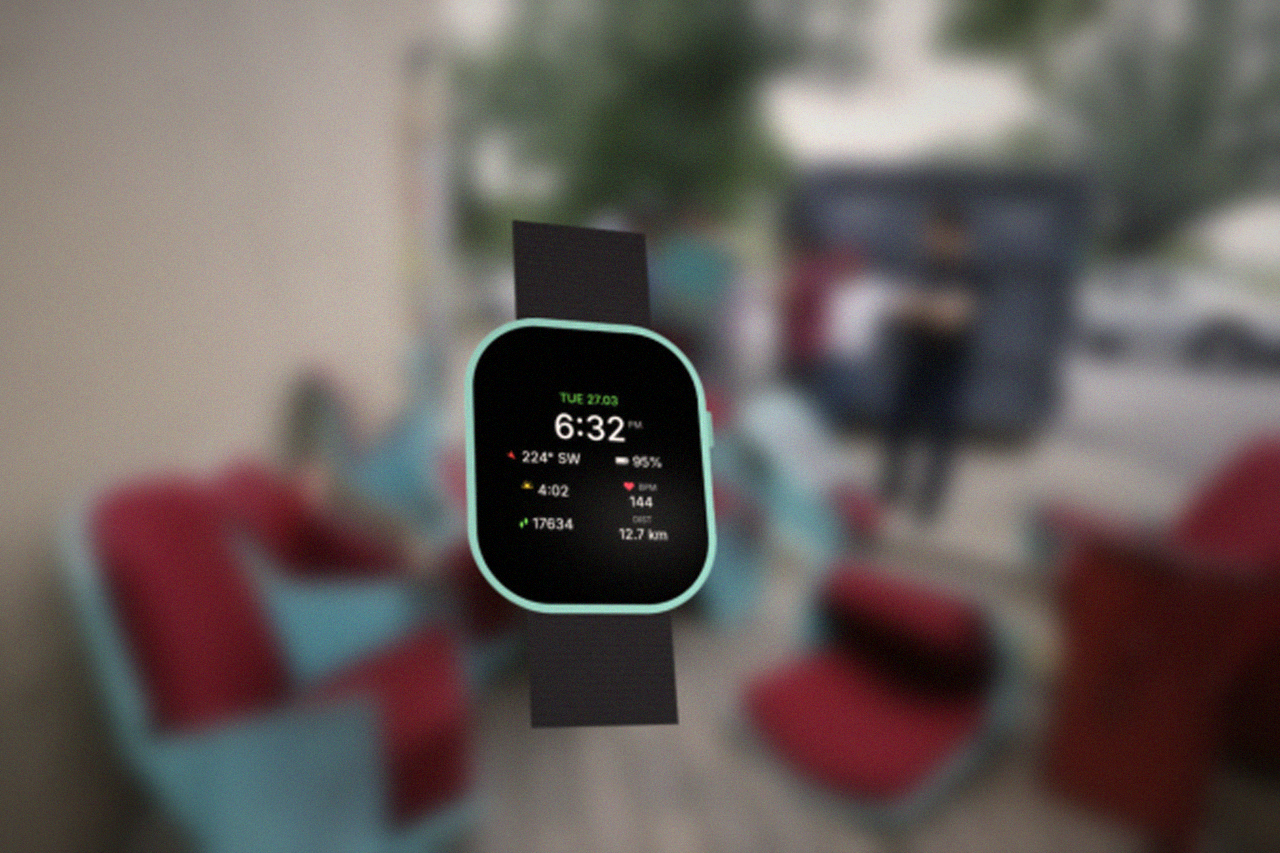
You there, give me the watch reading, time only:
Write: 6:32
